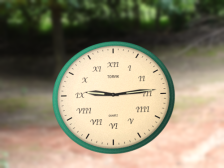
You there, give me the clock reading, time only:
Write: 9:14
